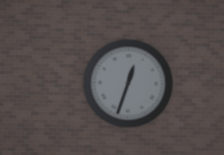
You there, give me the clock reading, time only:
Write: 12:33
